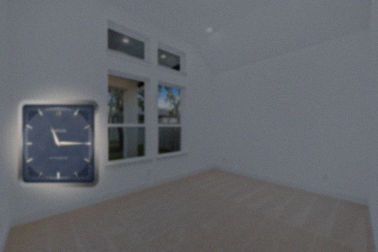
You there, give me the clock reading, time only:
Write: 11:15
